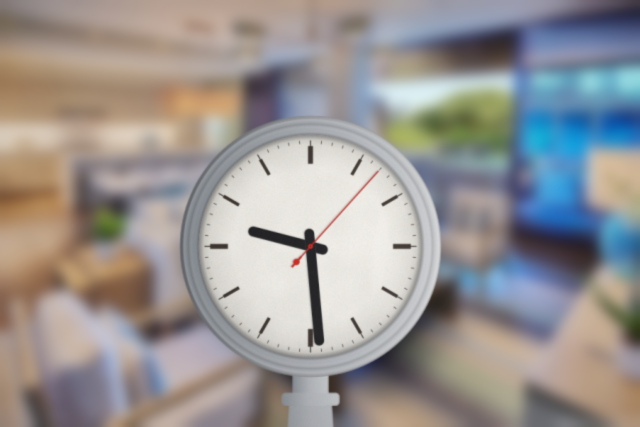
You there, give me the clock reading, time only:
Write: 9:29:07
